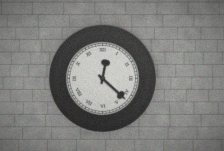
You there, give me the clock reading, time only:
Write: 12:22
